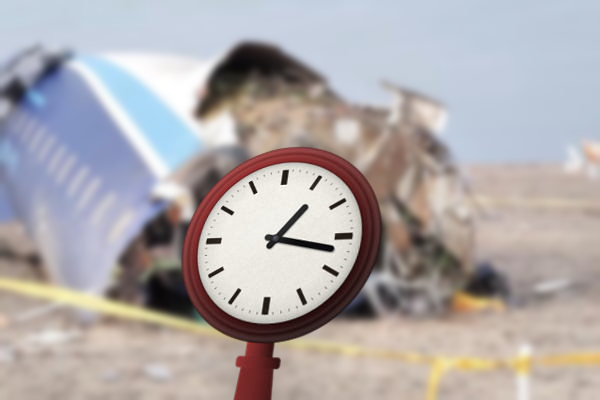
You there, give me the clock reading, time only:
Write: 1:17
